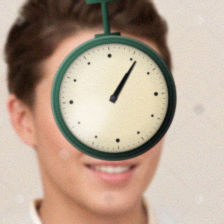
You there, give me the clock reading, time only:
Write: 1:06
